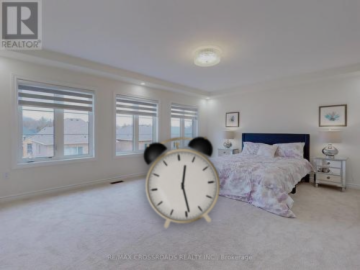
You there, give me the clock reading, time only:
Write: 12:29
